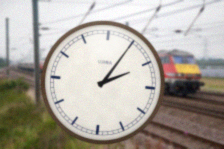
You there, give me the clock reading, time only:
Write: 2:05
